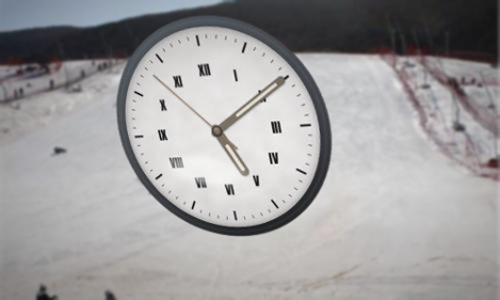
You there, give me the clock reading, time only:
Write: 5:09:53
